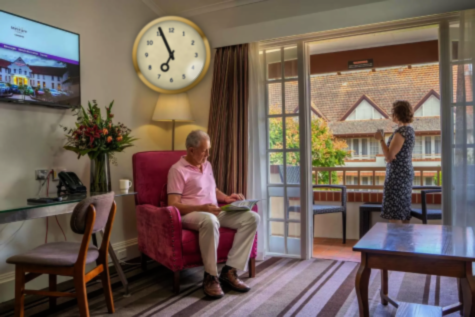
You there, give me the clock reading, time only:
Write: 6:56
